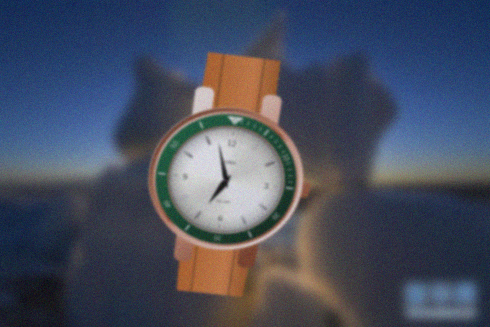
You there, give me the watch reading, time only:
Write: 6:57
